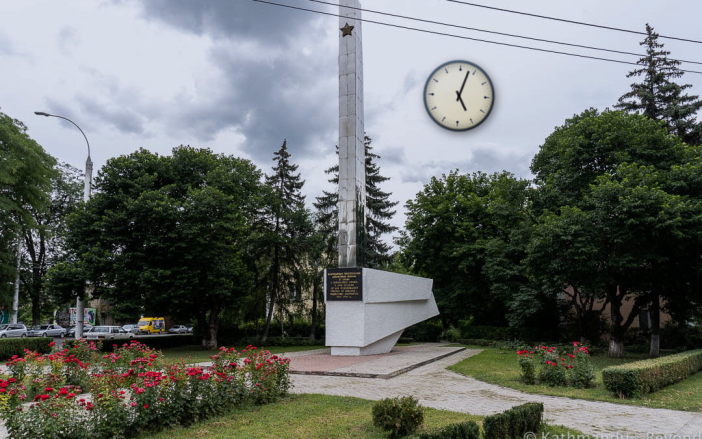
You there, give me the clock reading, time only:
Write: 5:03
